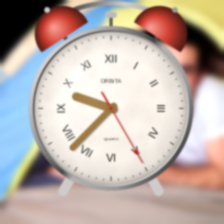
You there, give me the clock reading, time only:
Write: 9:37:25
